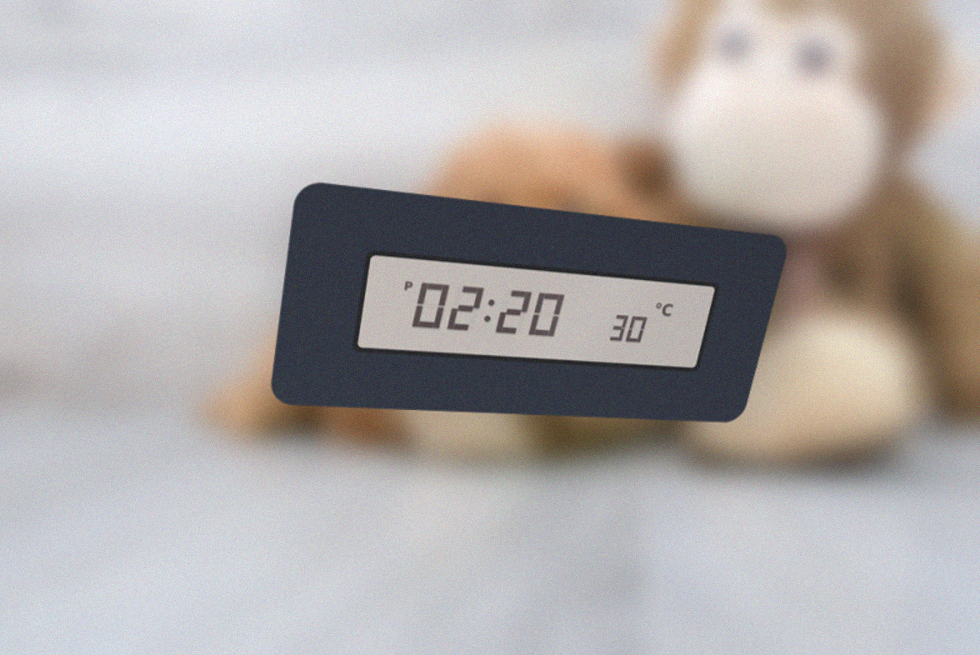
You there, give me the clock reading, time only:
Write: 2:20
